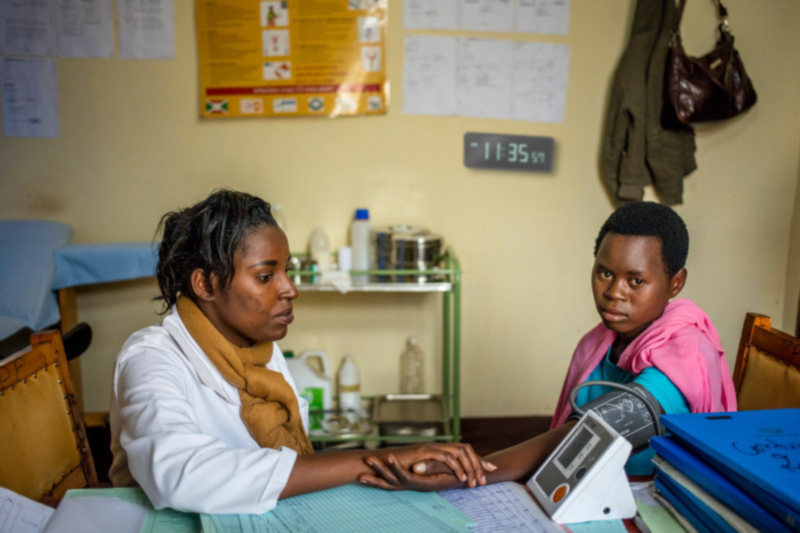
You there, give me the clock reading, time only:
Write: 11:35
